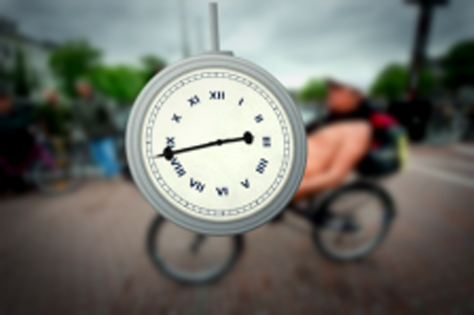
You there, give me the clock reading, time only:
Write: 2:43
